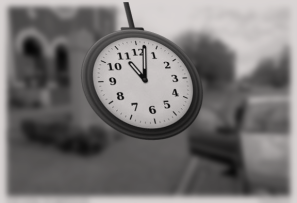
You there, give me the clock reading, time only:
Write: 11:02
